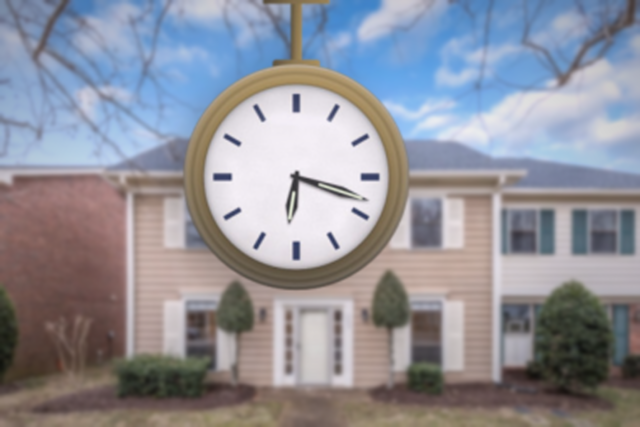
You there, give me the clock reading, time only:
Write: 6:18
